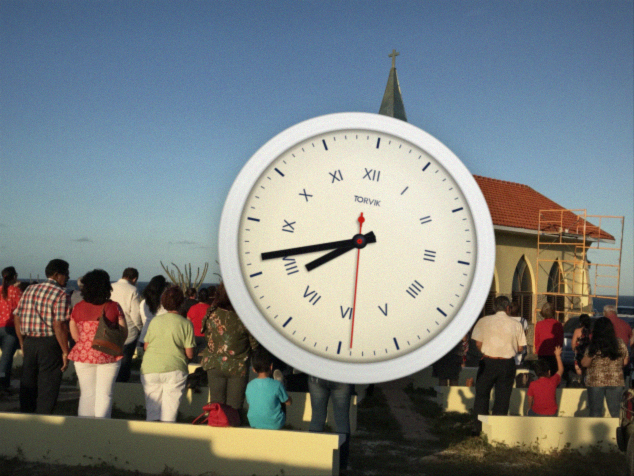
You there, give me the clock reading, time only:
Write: 7:41:29
